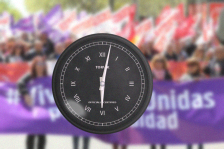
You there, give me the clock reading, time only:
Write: 6:02
